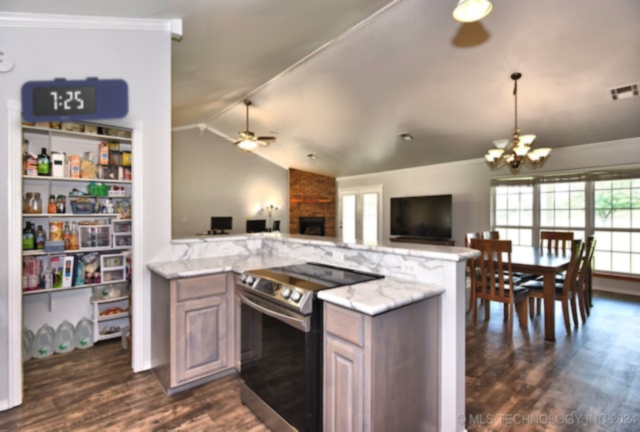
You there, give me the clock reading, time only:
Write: 7:25
